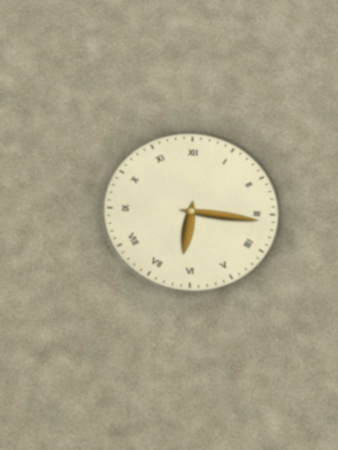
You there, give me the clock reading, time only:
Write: 6:16
